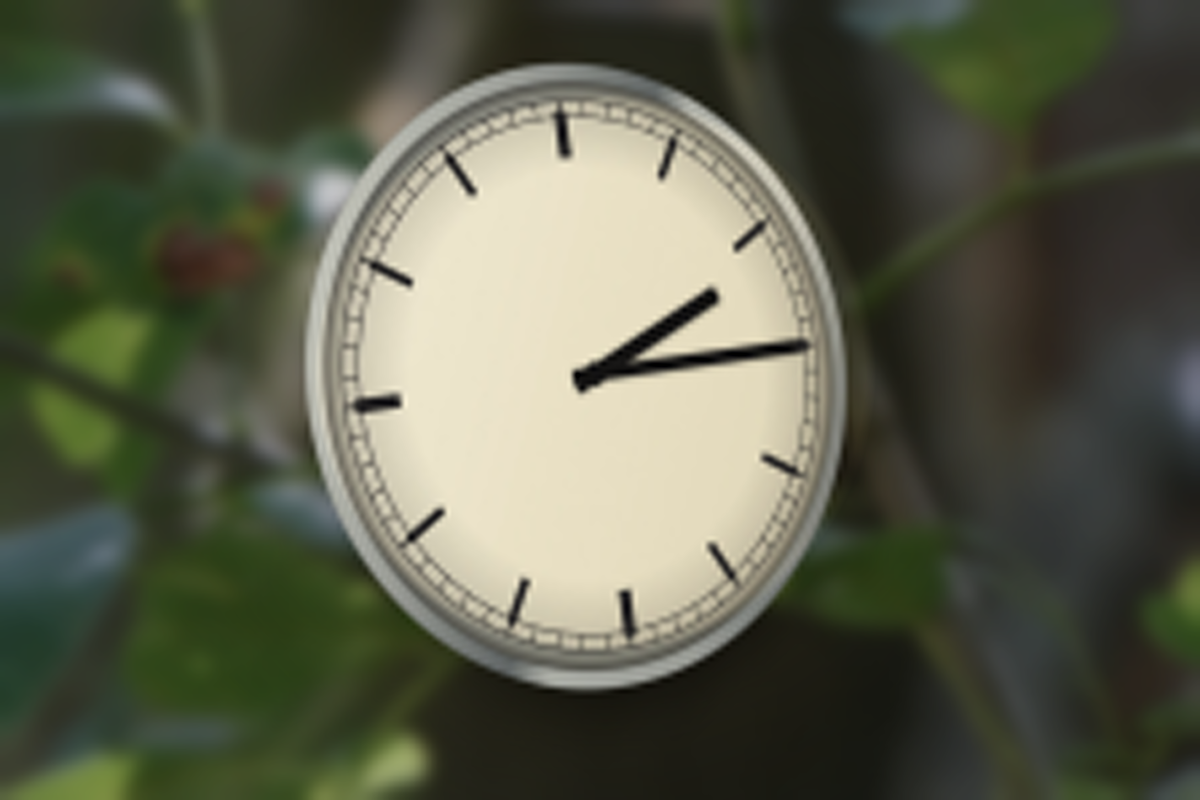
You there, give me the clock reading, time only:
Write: 2:15
